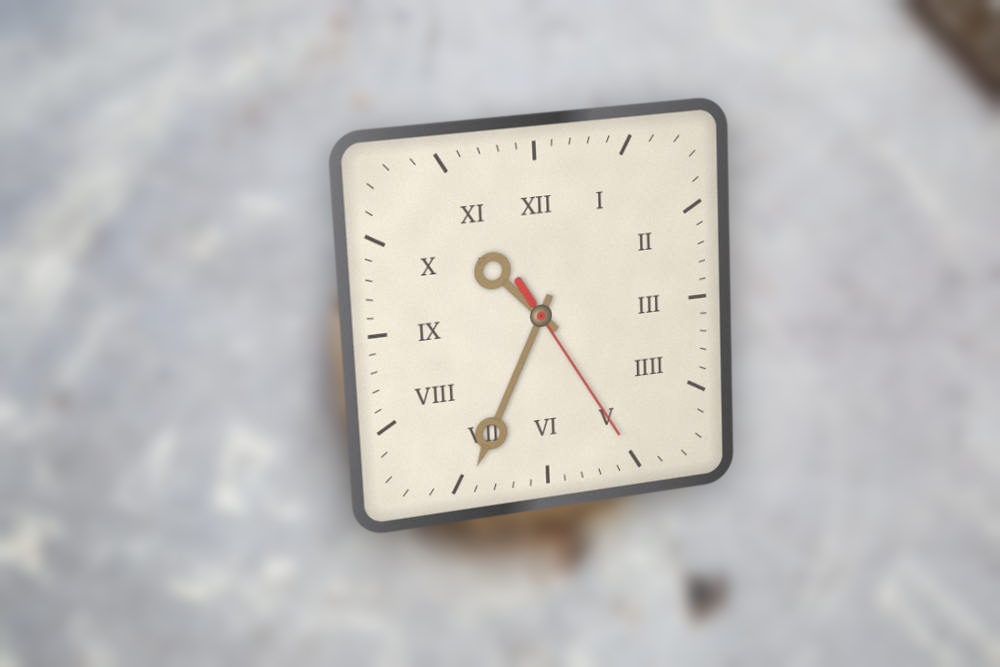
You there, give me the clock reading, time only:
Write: 10:34:25
